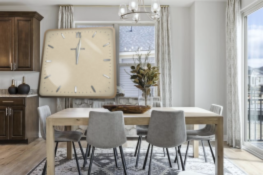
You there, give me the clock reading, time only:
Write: 12:01
